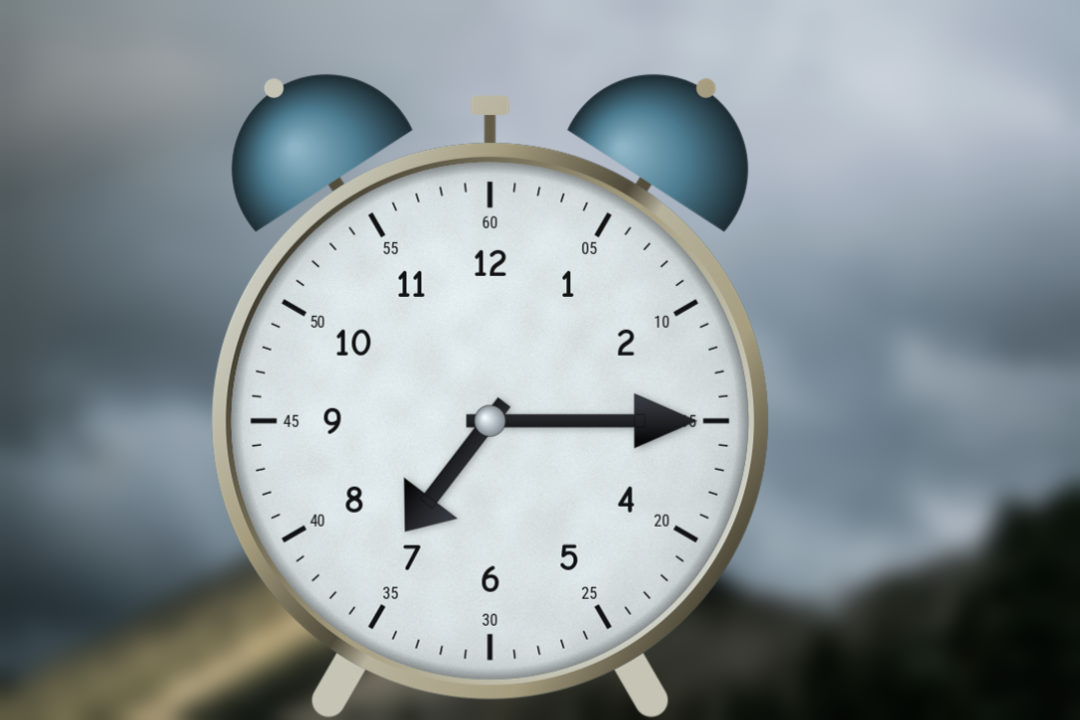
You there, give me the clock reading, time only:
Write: 7:15
